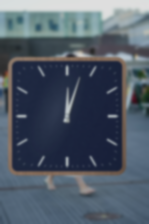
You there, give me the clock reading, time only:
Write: 12:03
